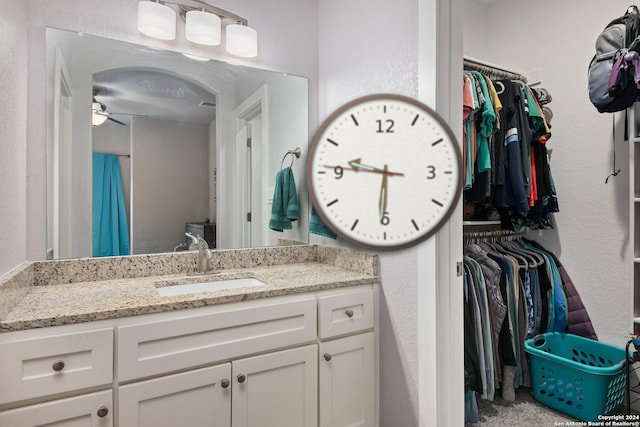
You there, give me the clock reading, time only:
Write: 9:30:46
